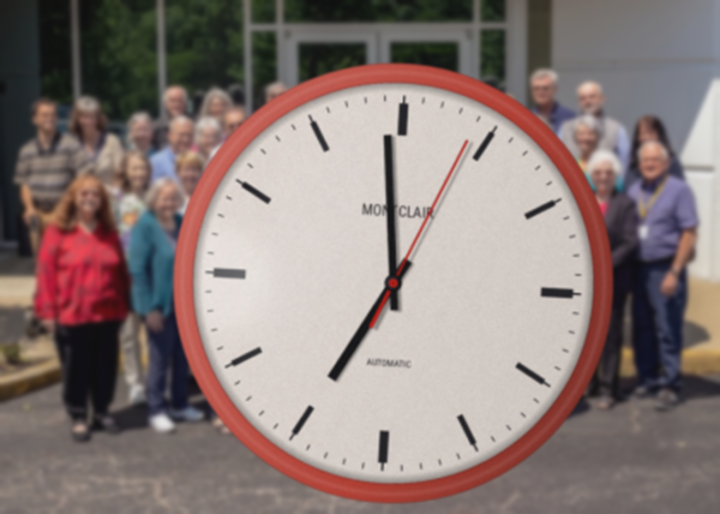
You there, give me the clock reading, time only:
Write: 6:59:04
